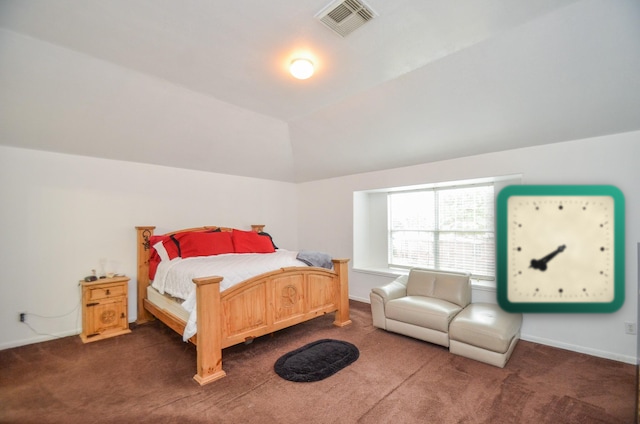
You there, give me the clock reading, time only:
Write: 7:40
